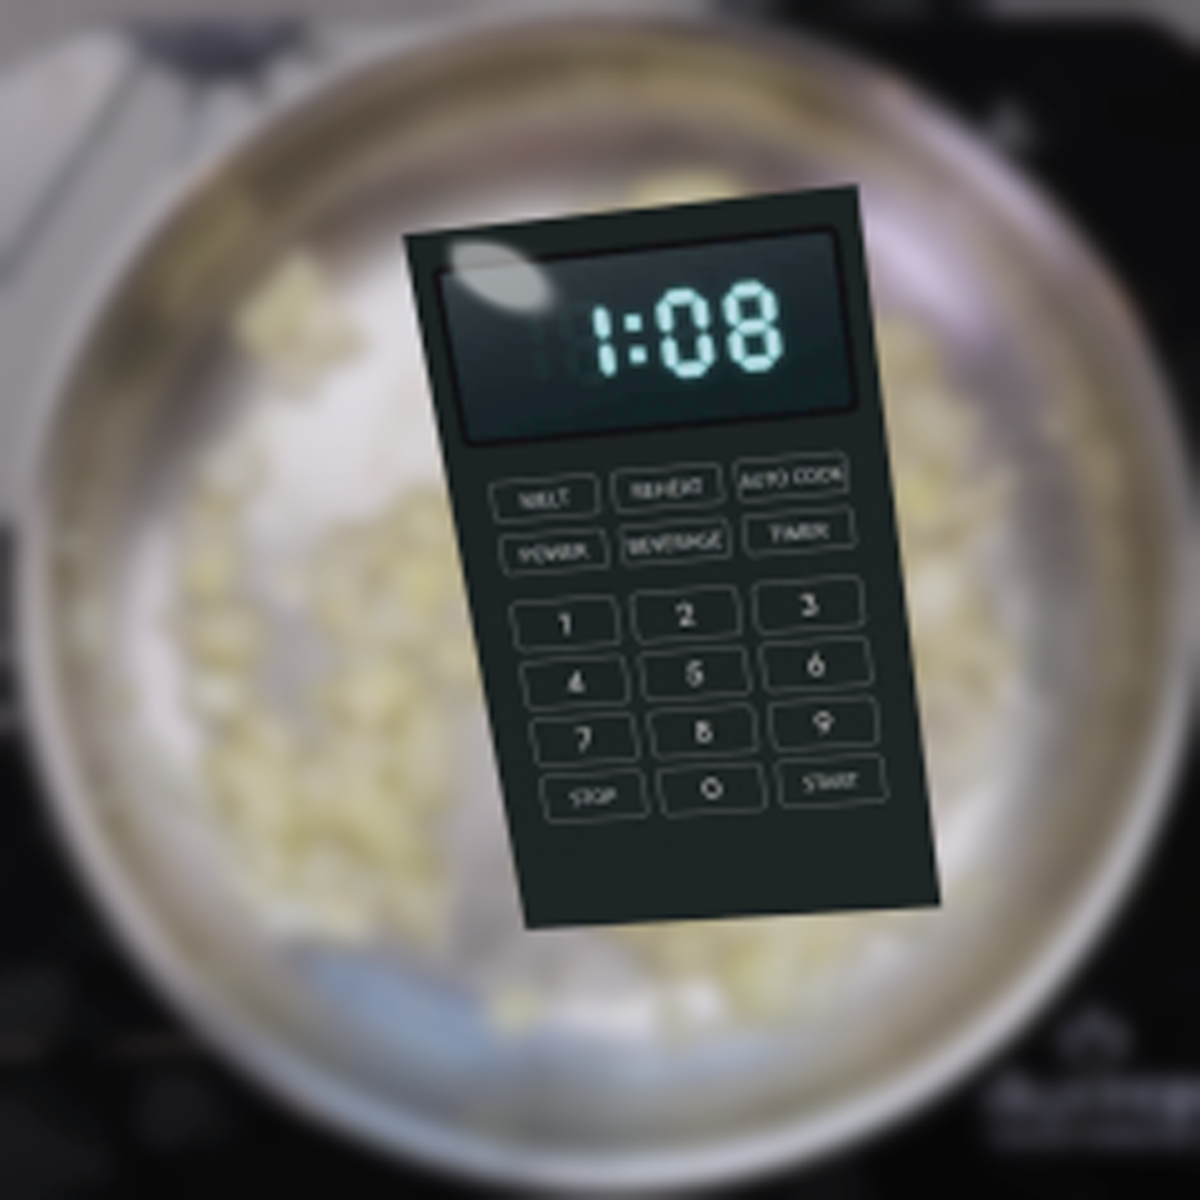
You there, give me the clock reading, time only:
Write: 1:08
